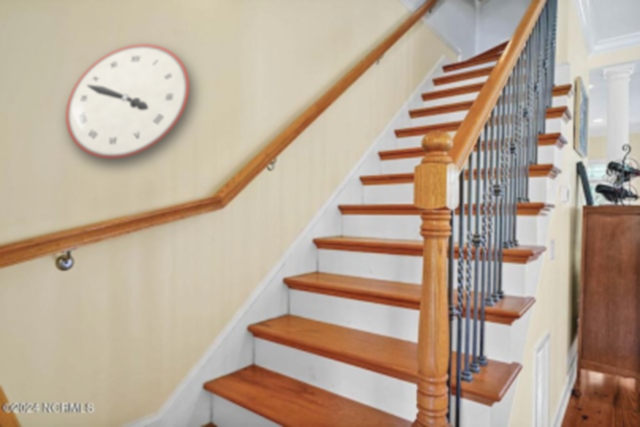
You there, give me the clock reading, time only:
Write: 3:48
